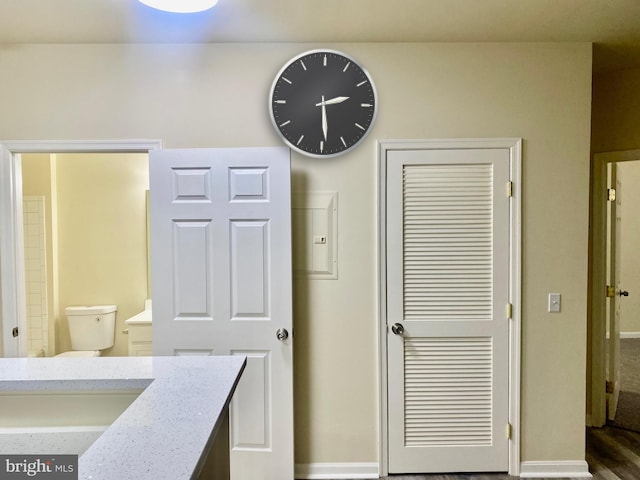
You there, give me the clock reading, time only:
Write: 2:29
